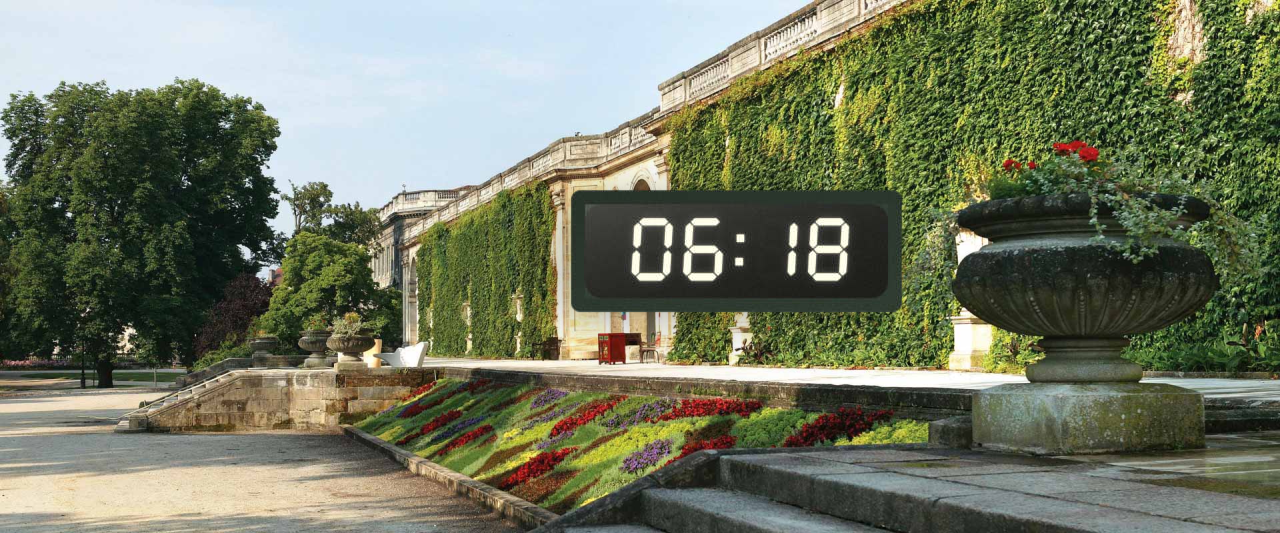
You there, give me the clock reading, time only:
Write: 6:18
